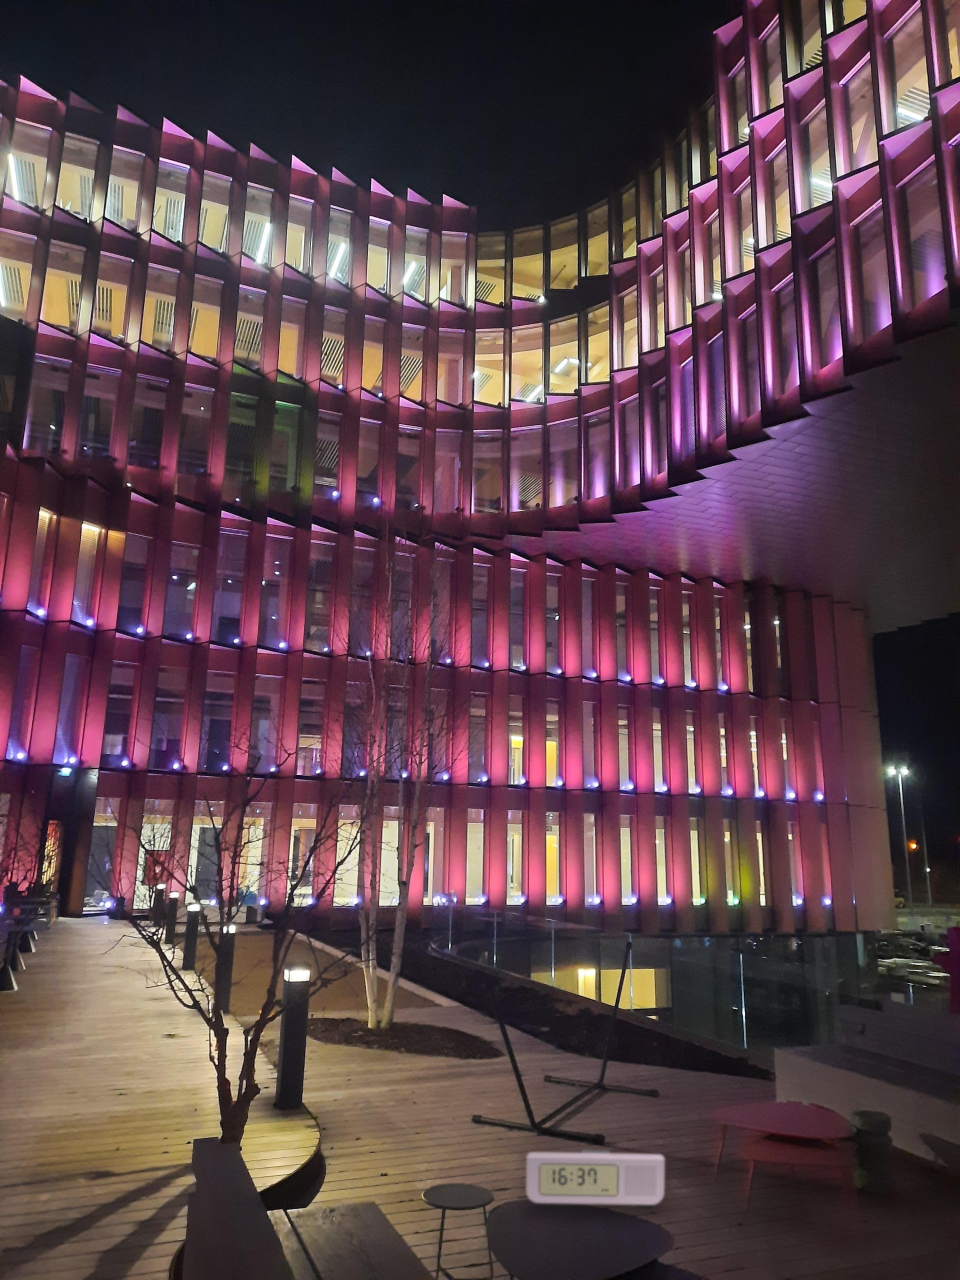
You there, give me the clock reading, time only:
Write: 16:37
